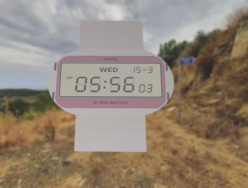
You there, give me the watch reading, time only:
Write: 5:56:03
